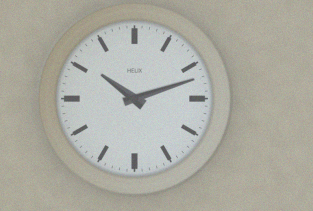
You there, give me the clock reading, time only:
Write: 10:12
